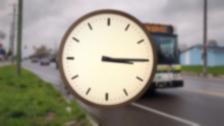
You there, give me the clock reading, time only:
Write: 3:15
